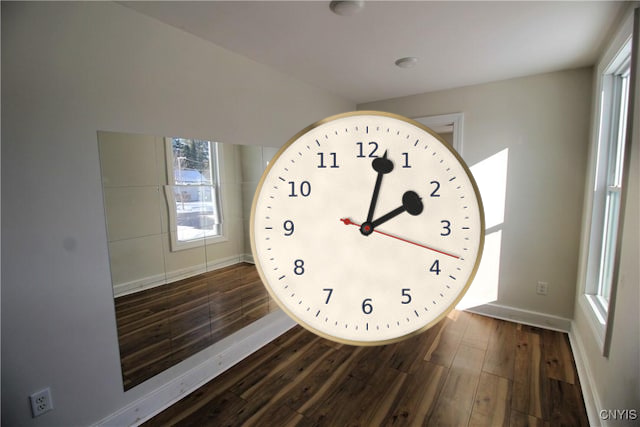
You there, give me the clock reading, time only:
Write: 2:02:18
